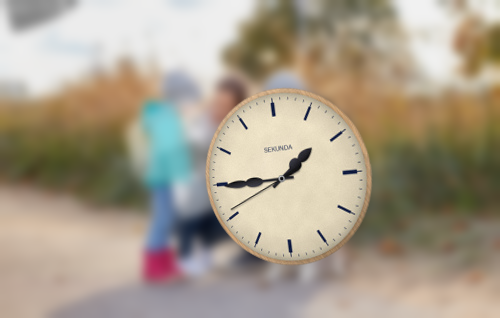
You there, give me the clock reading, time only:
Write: 1:44:41
